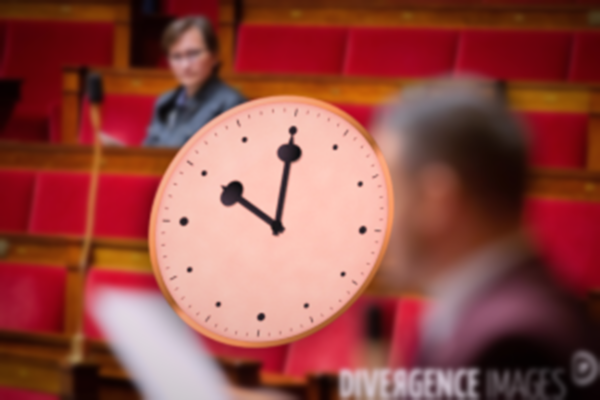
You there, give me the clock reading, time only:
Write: 10:00
